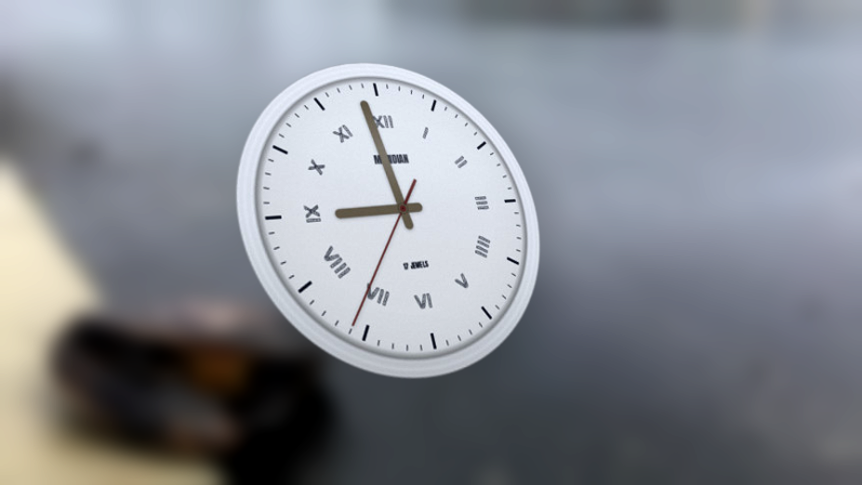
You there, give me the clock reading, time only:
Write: 8:58:36
